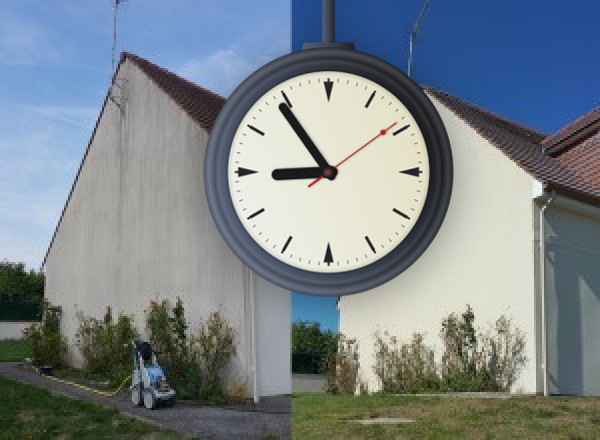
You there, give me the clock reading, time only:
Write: 8:54:09
